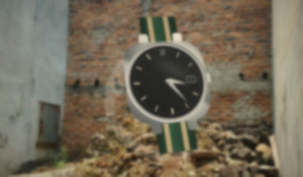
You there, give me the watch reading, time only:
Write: 3:24
